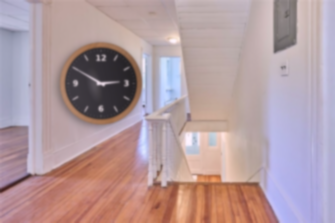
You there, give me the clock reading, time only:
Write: 2:50
